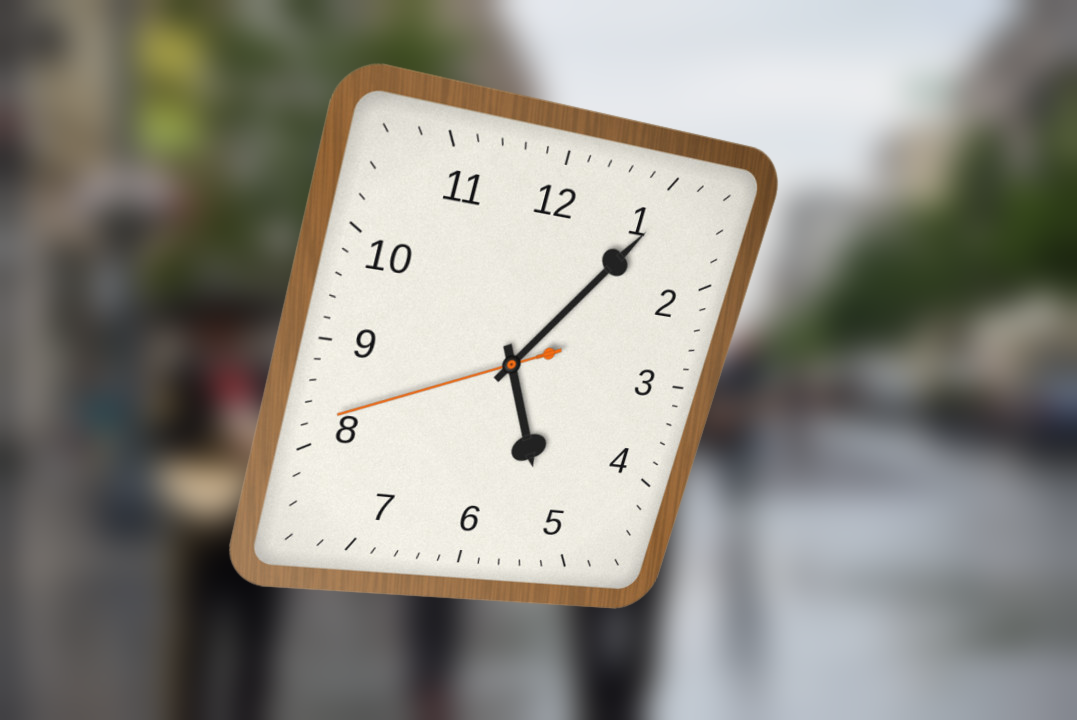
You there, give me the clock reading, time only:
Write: 5:05:41
